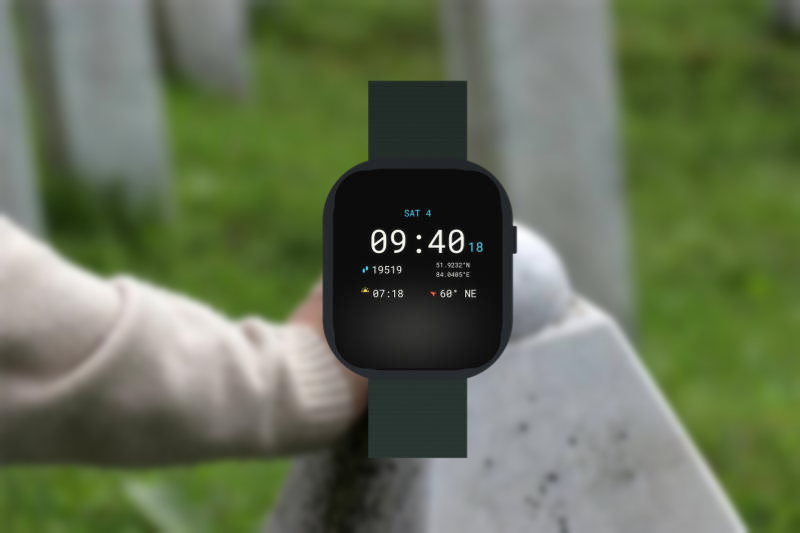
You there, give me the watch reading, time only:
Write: 9:40:18
